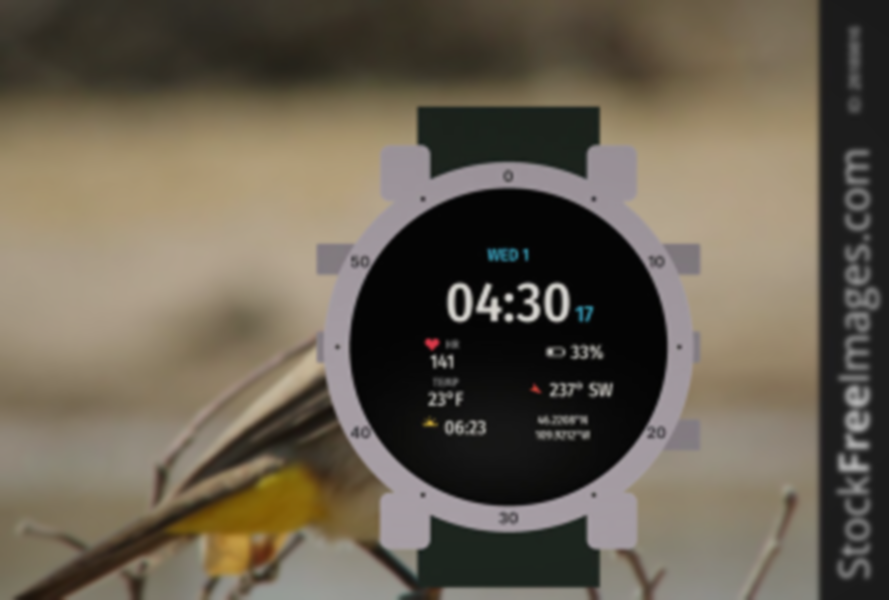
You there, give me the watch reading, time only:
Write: 4:30:17
